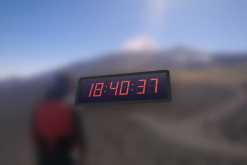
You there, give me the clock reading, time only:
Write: 18:40:37
